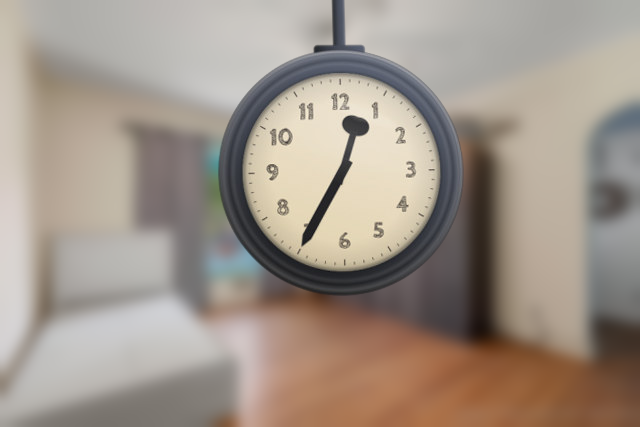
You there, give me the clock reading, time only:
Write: 12:35
